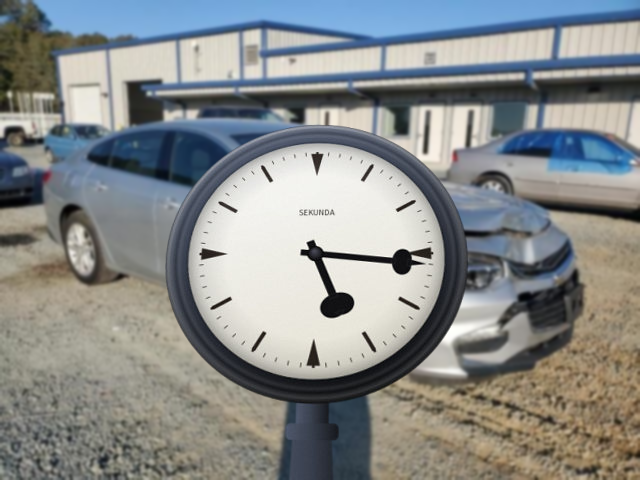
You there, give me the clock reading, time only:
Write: 5:16
